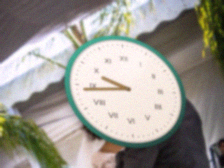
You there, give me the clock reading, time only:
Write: 9:44
